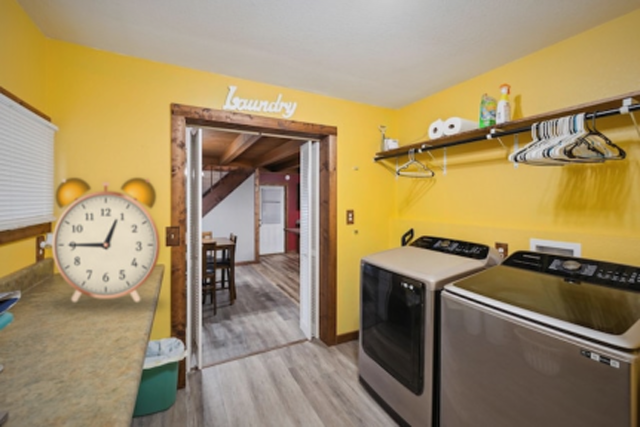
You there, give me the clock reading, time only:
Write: 12:45
